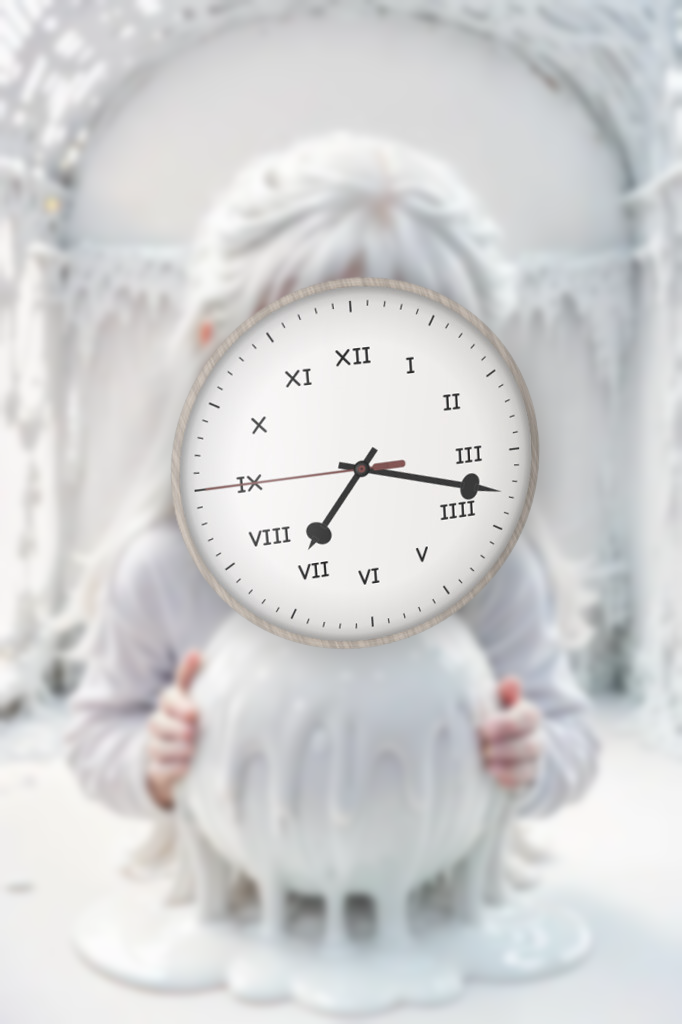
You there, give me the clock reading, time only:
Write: 7:17:45
